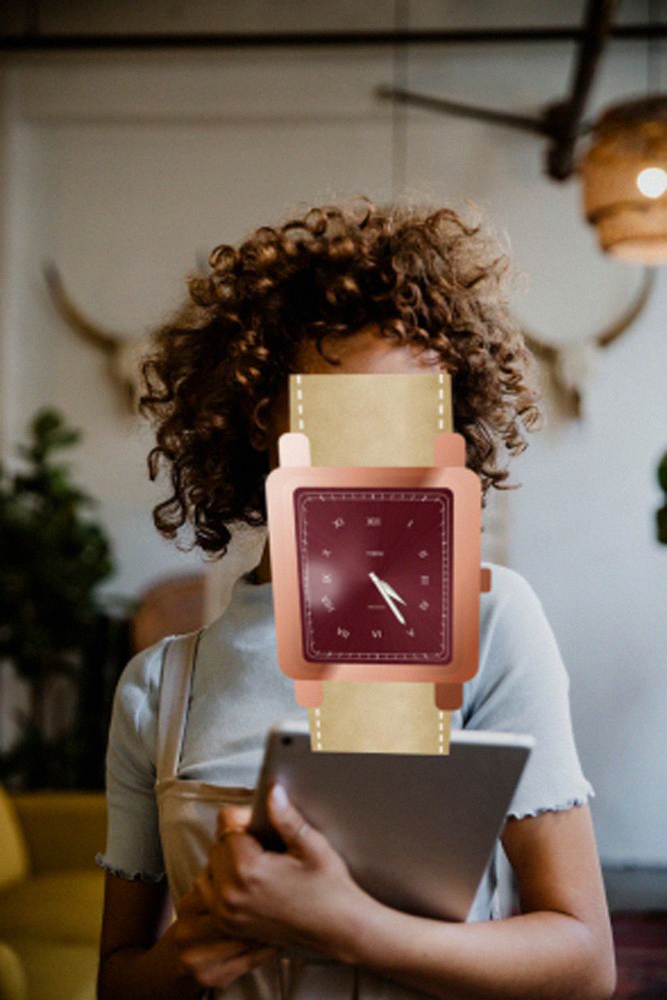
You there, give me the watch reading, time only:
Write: 4:25
